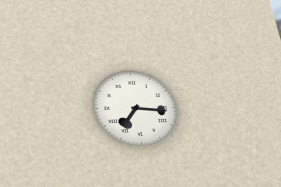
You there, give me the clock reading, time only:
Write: 7:16
